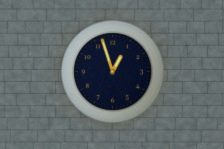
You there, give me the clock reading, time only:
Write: 12:57
